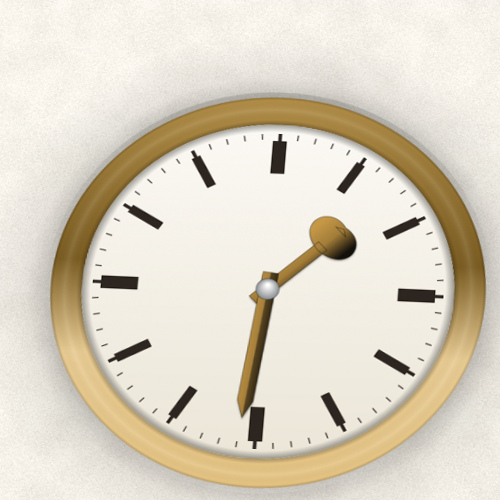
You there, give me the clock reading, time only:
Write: 1:31
